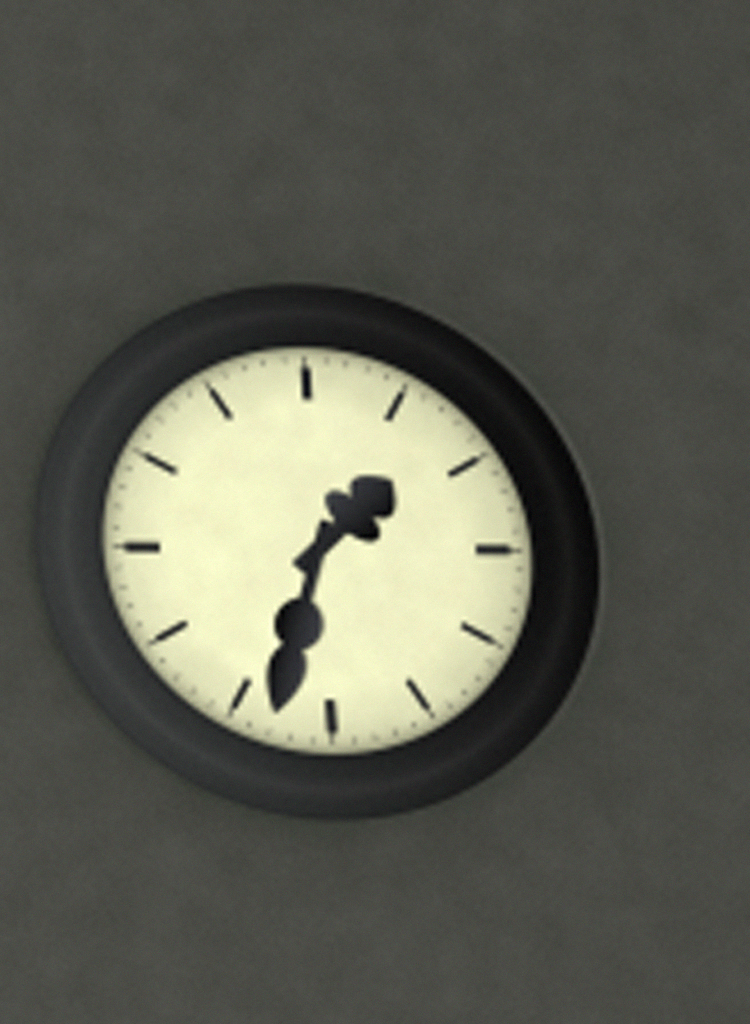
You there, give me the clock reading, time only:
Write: 1:33
